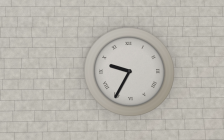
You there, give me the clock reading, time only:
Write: 9:35
